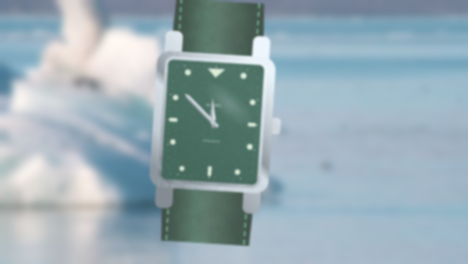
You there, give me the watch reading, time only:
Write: 11:52
